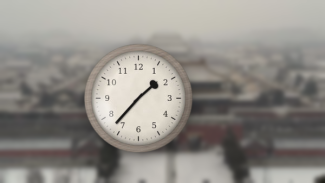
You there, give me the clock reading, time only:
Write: 1:37
